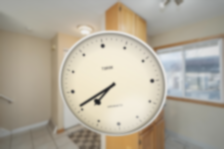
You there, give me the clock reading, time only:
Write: 7:41
